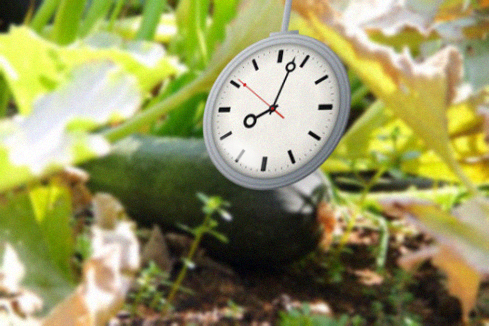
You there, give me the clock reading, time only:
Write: 8:02:51
